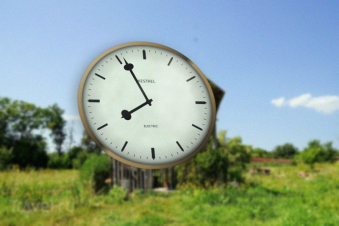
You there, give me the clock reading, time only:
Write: 7:56
